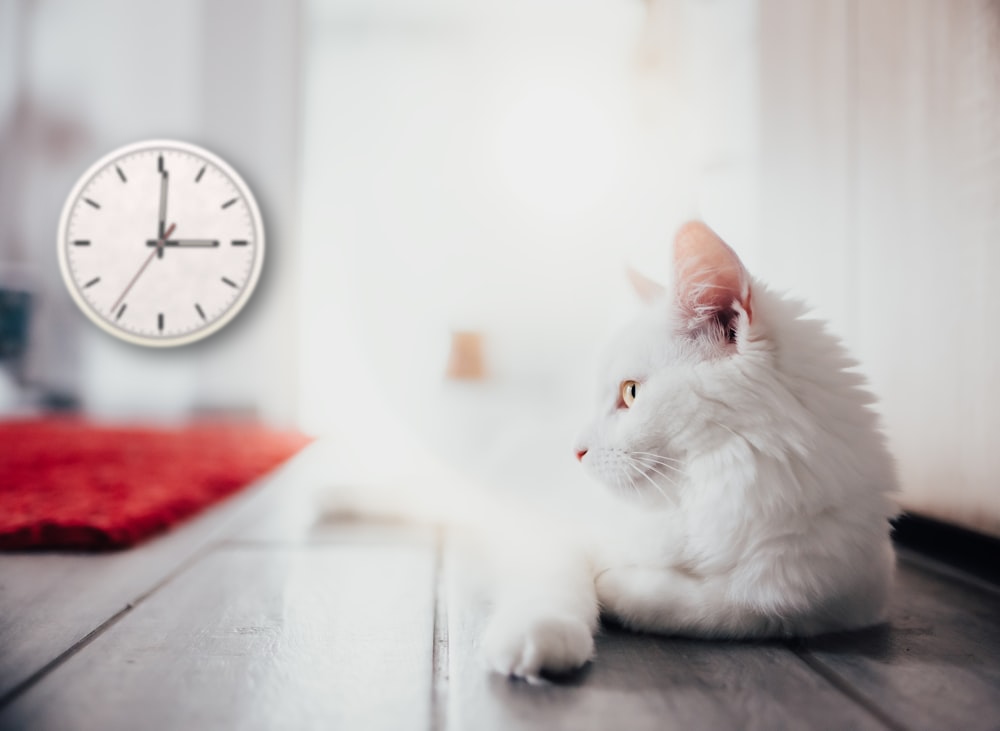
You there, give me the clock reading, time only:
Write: 3:00:36
